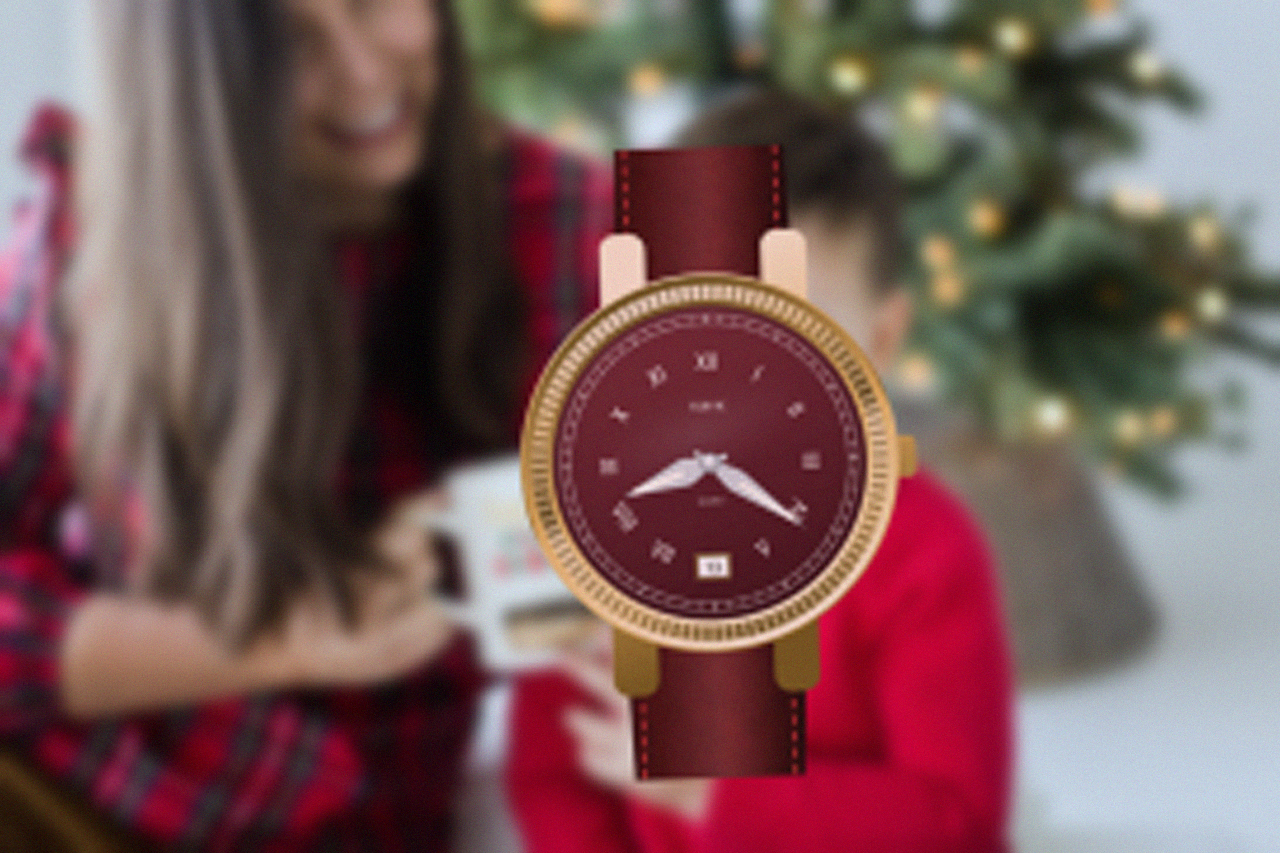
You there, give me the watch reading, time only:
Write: 8:21
